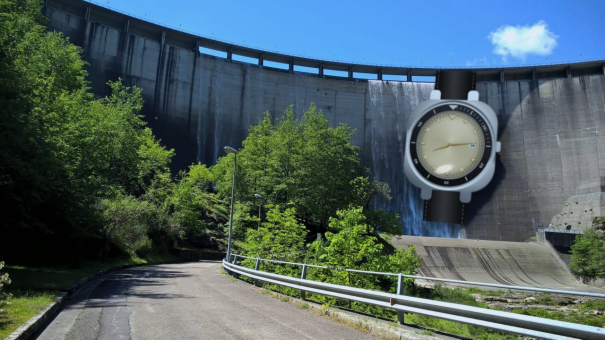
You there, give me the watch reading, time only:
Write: 8:14
